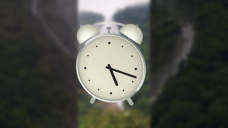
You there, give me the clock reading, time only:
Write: 5:18
